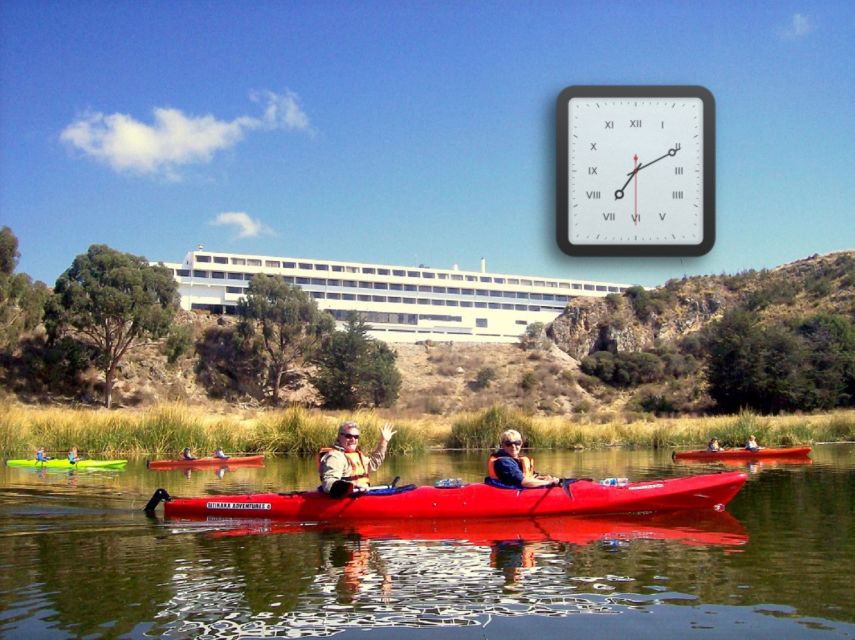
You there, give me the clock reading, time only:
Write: 7:10:30
